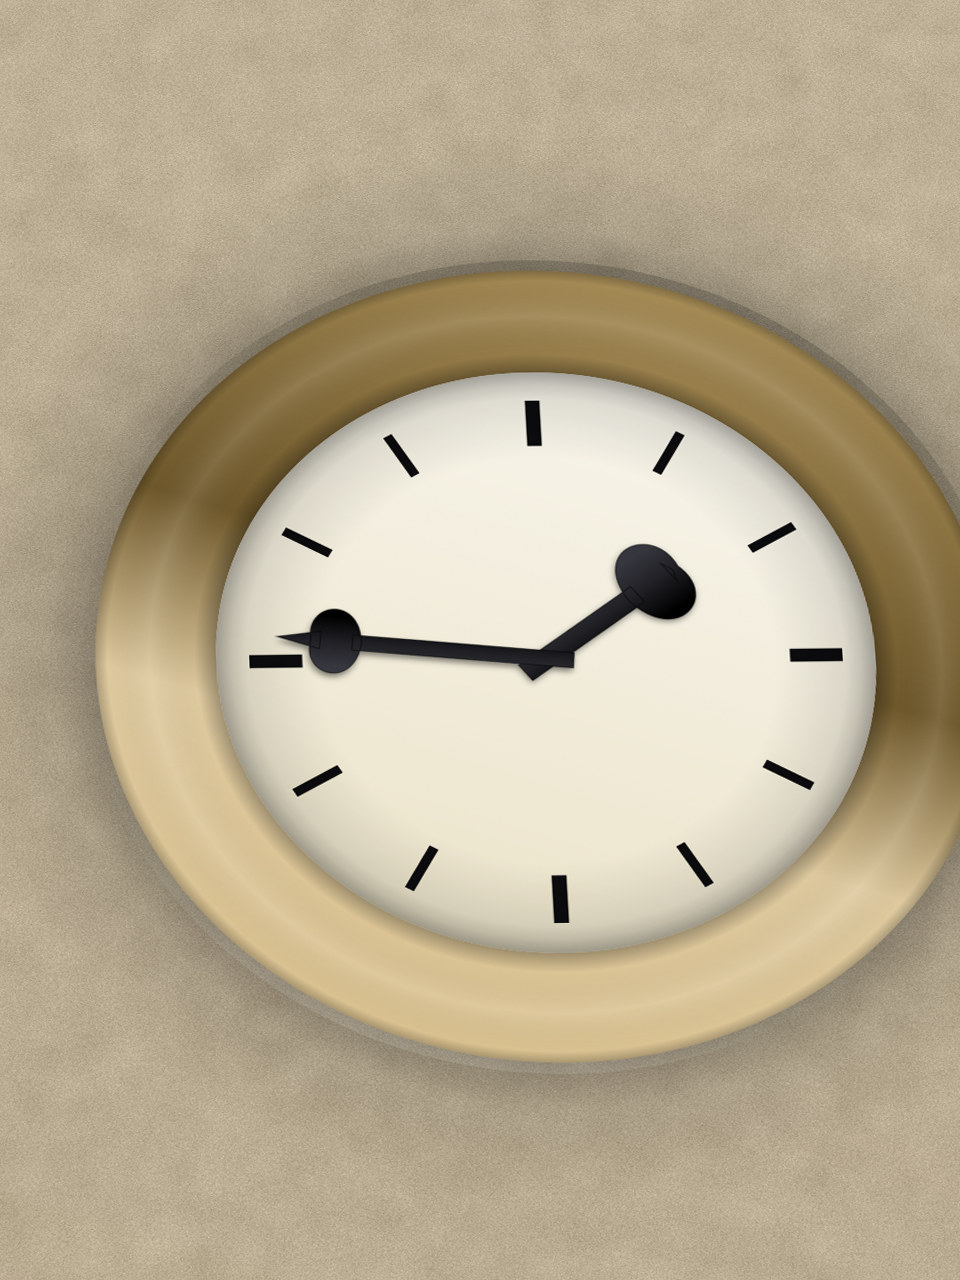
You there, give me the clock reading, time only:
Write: 1:46
